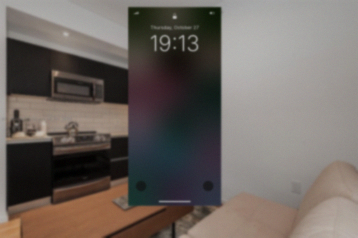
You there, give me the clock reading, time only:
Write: 19:13
